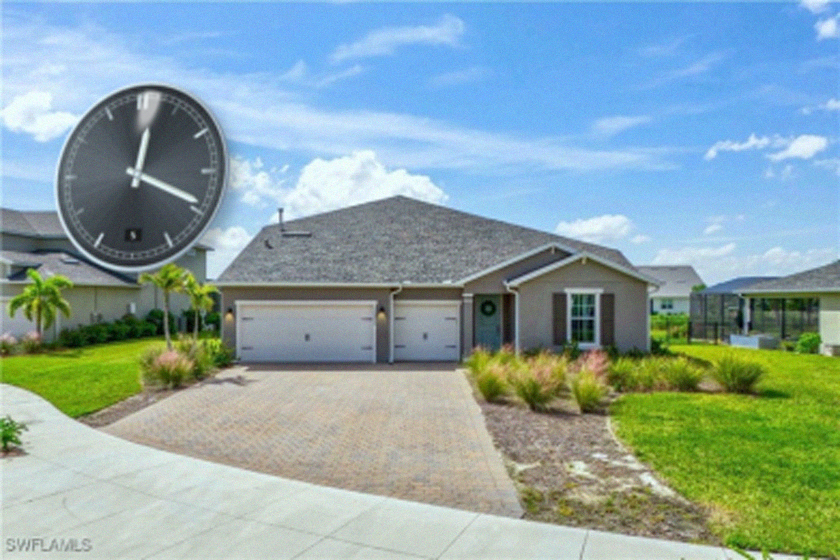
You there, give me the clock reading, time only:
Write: 12:19
